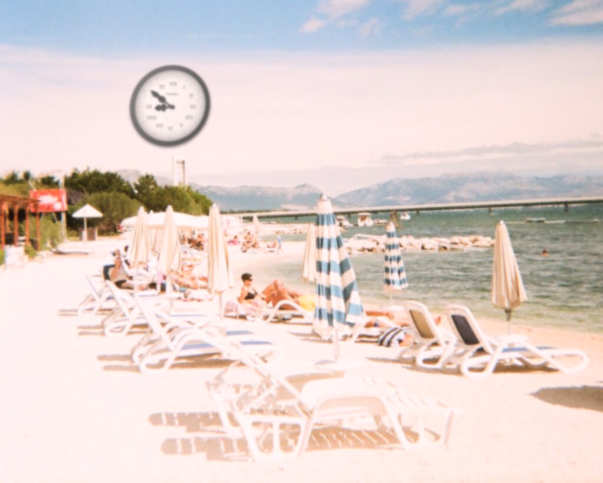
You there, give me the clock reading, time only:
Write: 8:51
